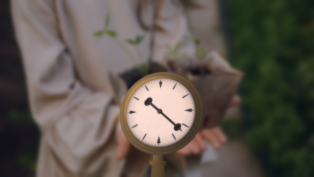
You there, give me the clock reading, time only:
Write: 10:22
